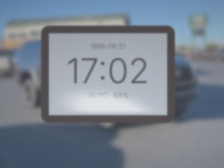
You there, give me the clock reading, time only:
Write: 17:02
